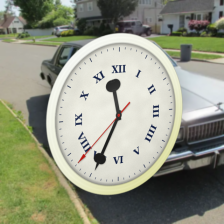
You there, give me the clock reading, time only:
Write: 11:34:38
